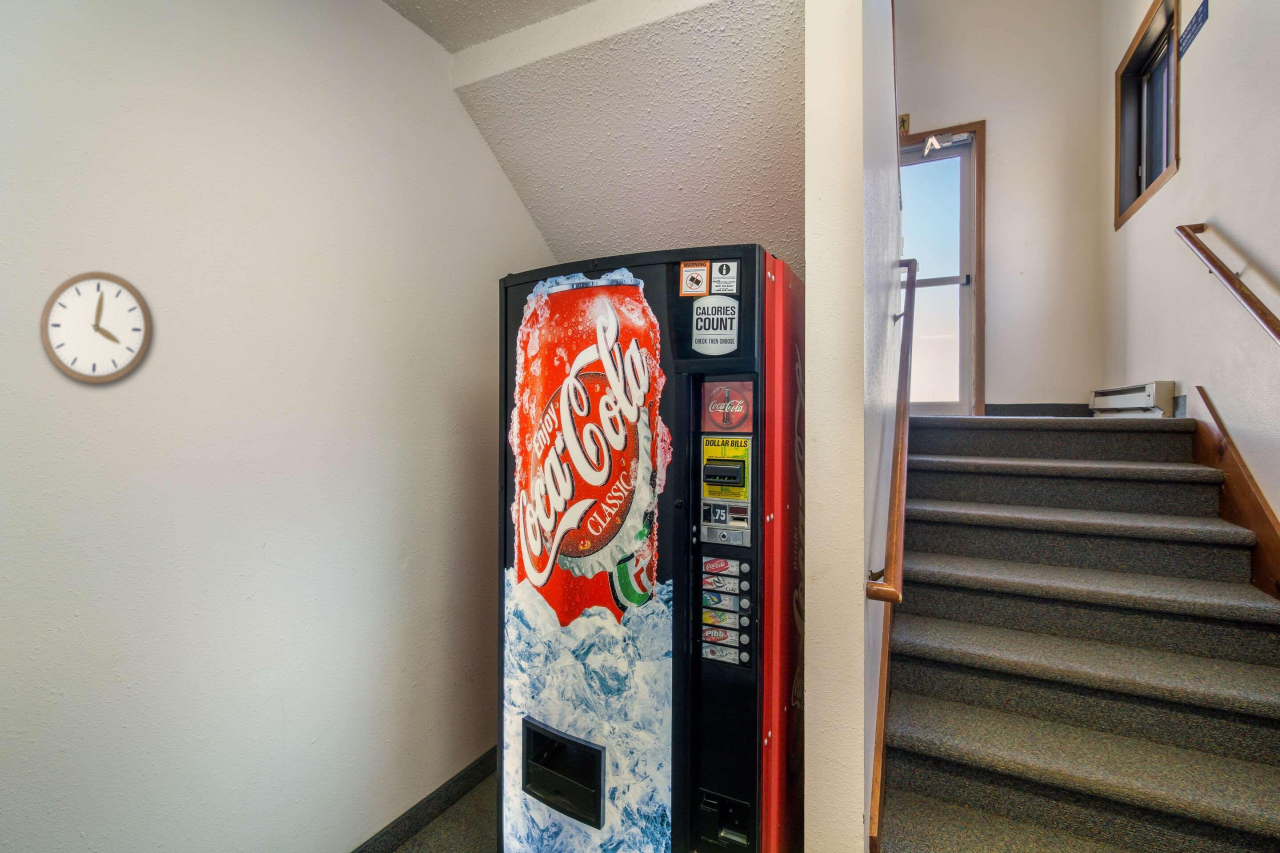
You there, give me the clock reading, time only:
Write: 4:01
